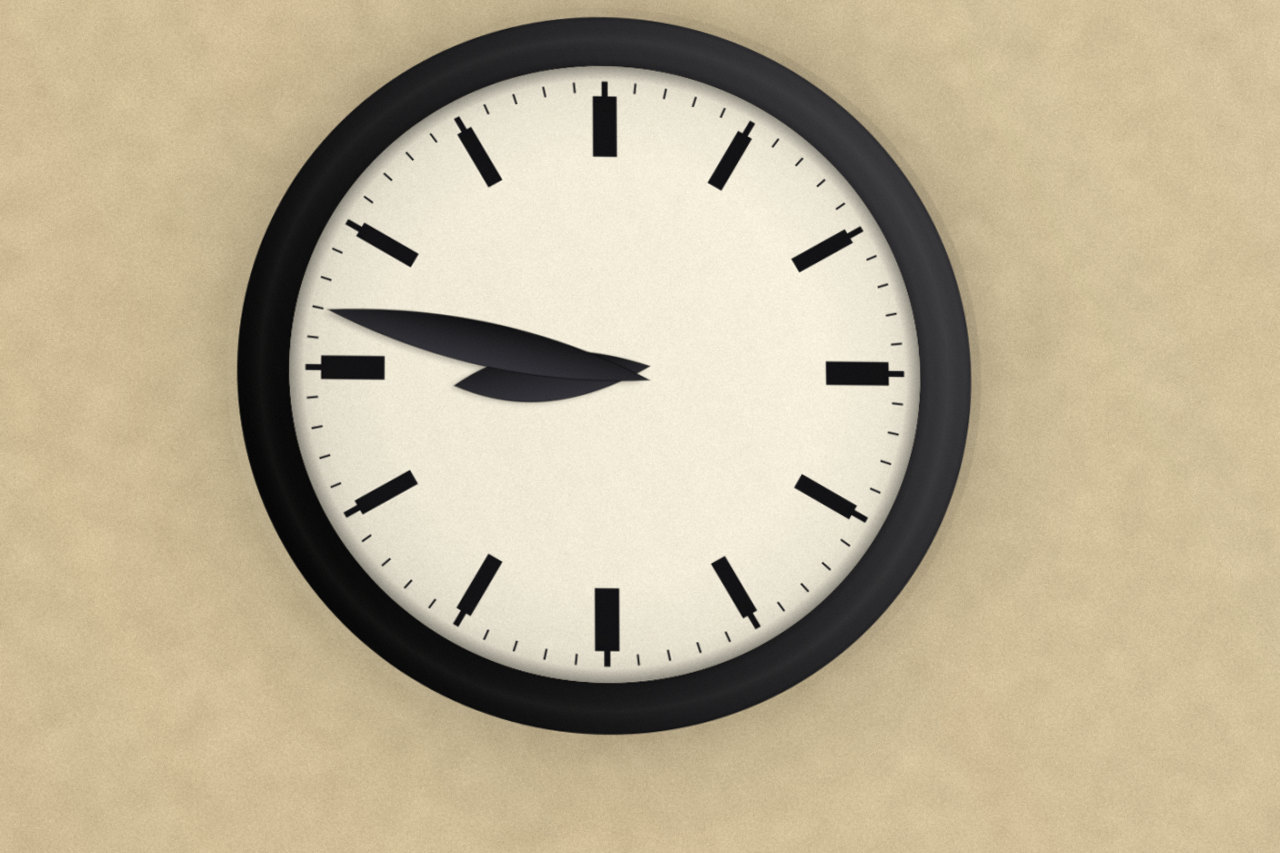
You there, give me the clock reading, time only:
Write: 8:47
